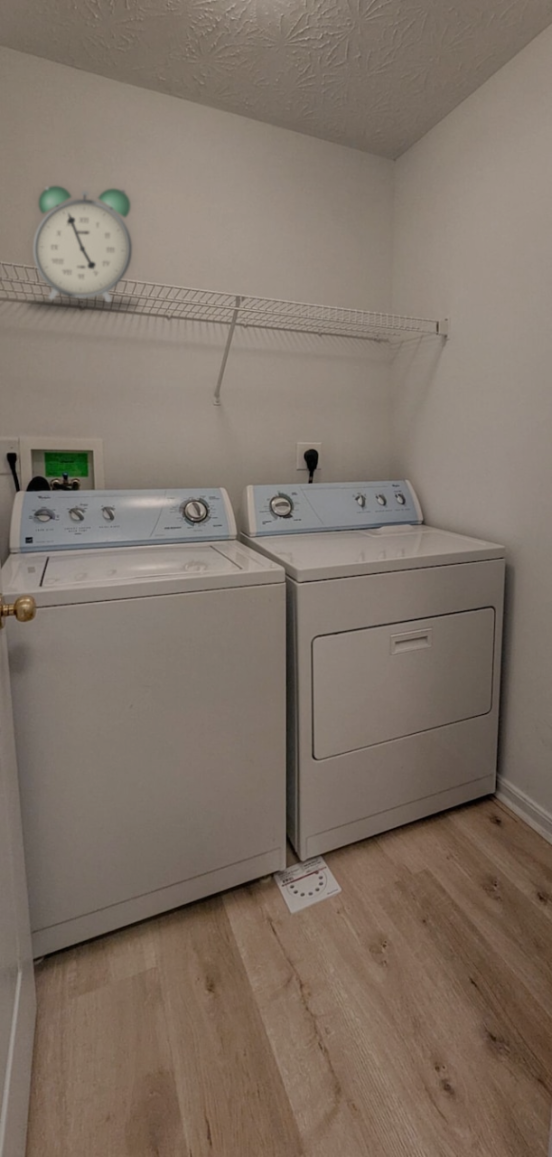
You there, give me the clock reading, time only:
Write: 4:56
